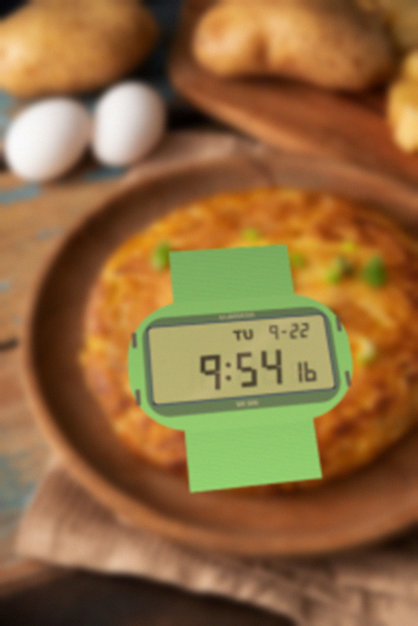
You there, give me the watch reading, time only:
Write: 9:54:16
